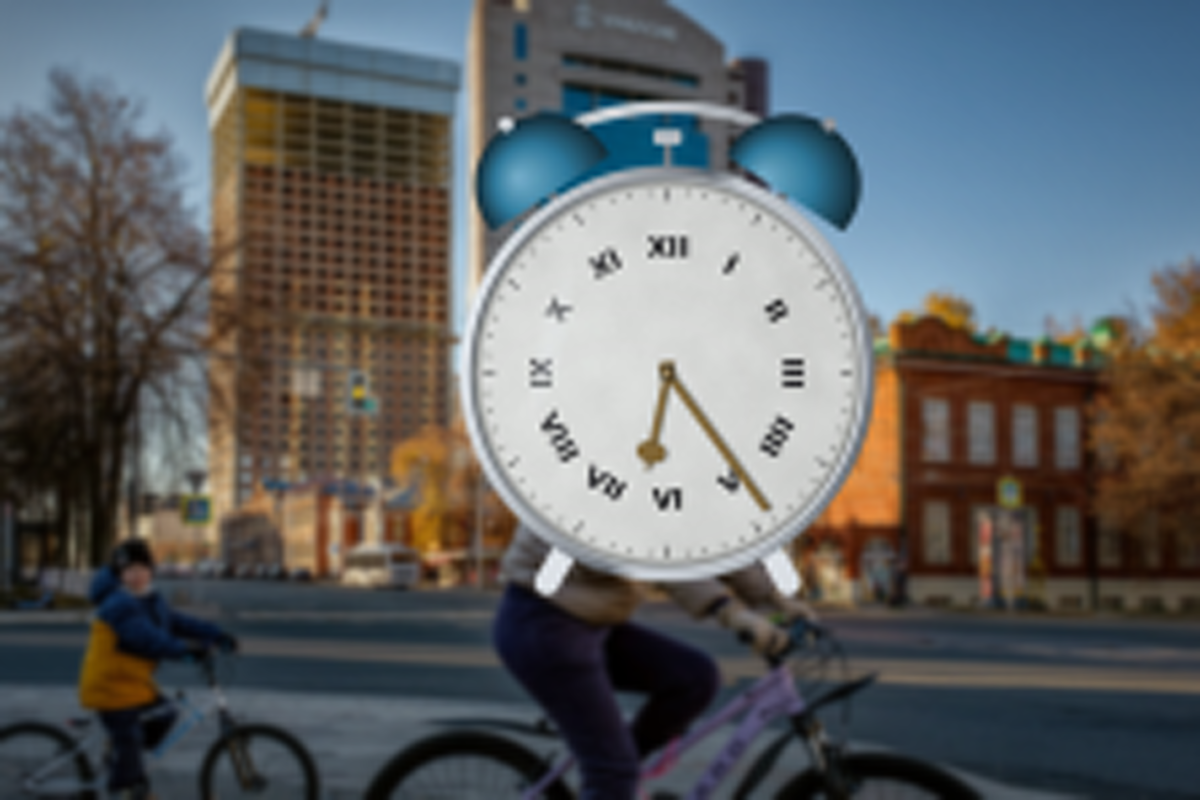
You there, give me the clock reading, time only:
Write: 6:24
